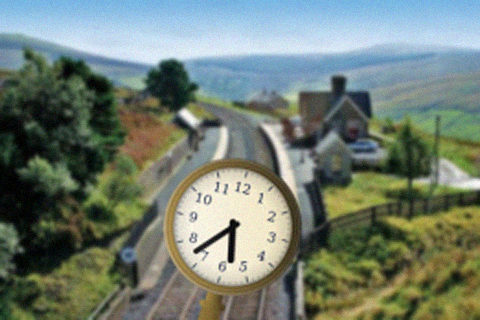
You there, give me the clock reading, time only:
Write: 5:37
